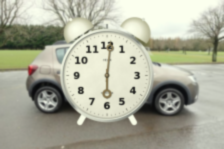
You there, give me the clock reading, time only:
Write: 6:01
